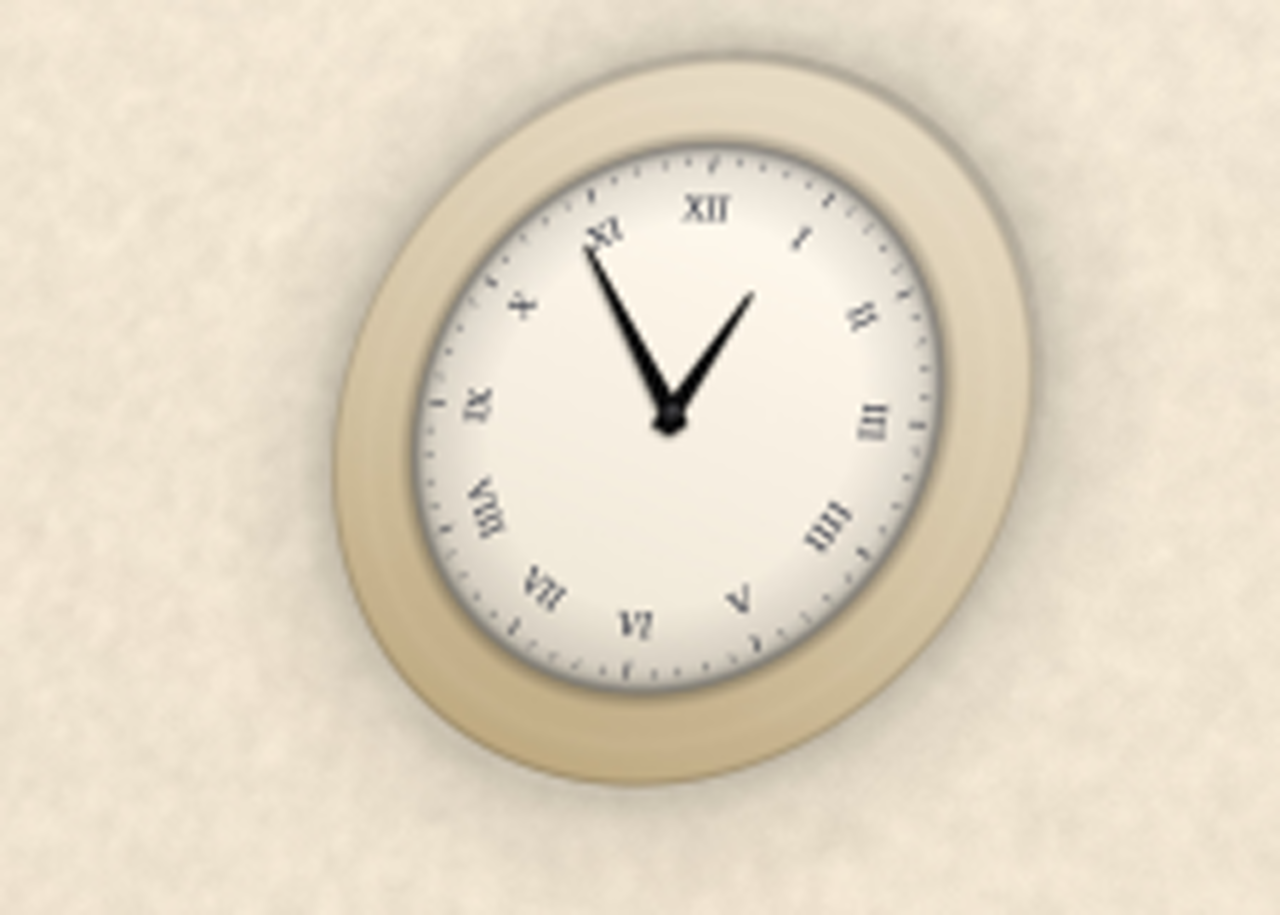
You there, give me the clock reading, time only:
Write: 12:54
